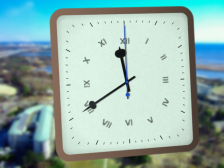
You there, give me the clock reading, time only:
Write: 11:40:00
